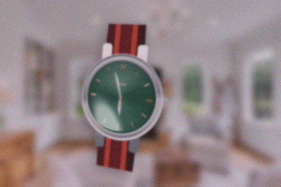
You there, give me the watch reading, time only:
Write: 5:57
